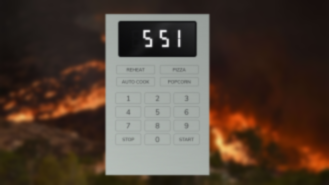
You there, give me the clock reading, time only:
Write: 5:51
